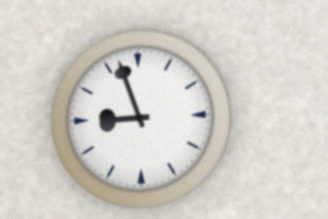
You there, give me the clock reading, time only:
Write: 8:57
